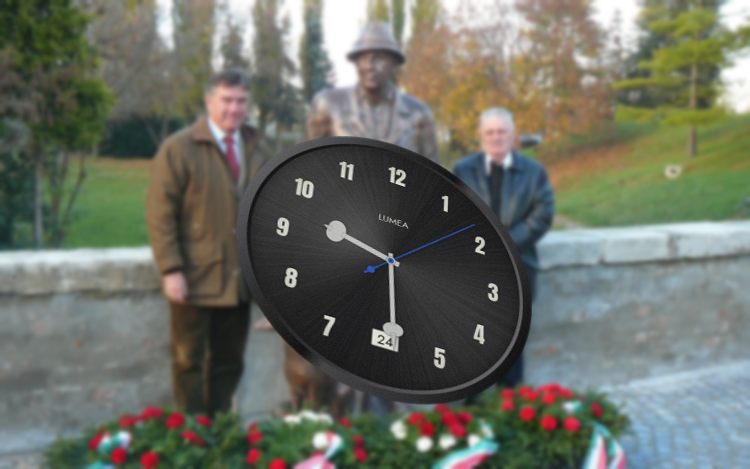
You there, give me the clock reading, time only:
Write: 9:29:08
